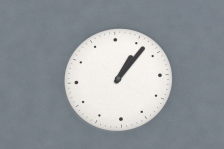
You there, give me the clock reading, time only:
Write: 1:07
